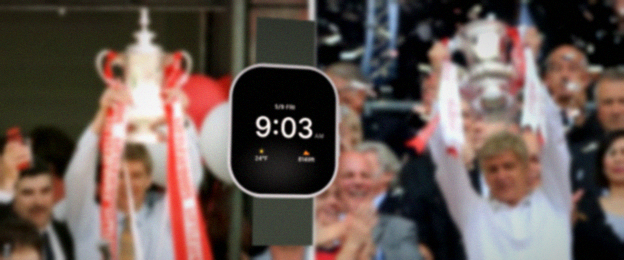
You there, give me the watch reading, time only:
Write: 9:03
